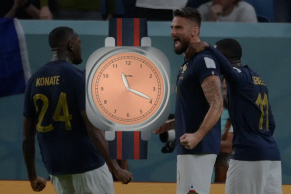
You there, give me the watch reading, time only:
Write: 11:19
